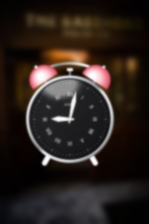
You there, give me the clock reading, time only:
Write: 9:02
